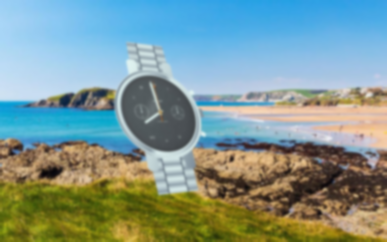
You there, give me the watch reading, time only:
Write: 7:59
